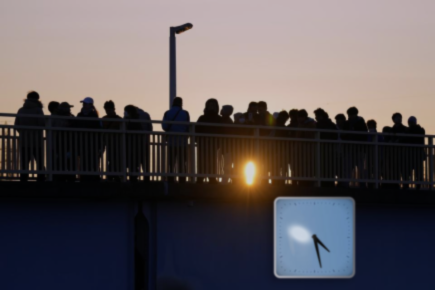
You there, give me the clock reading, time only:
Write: 4:28
